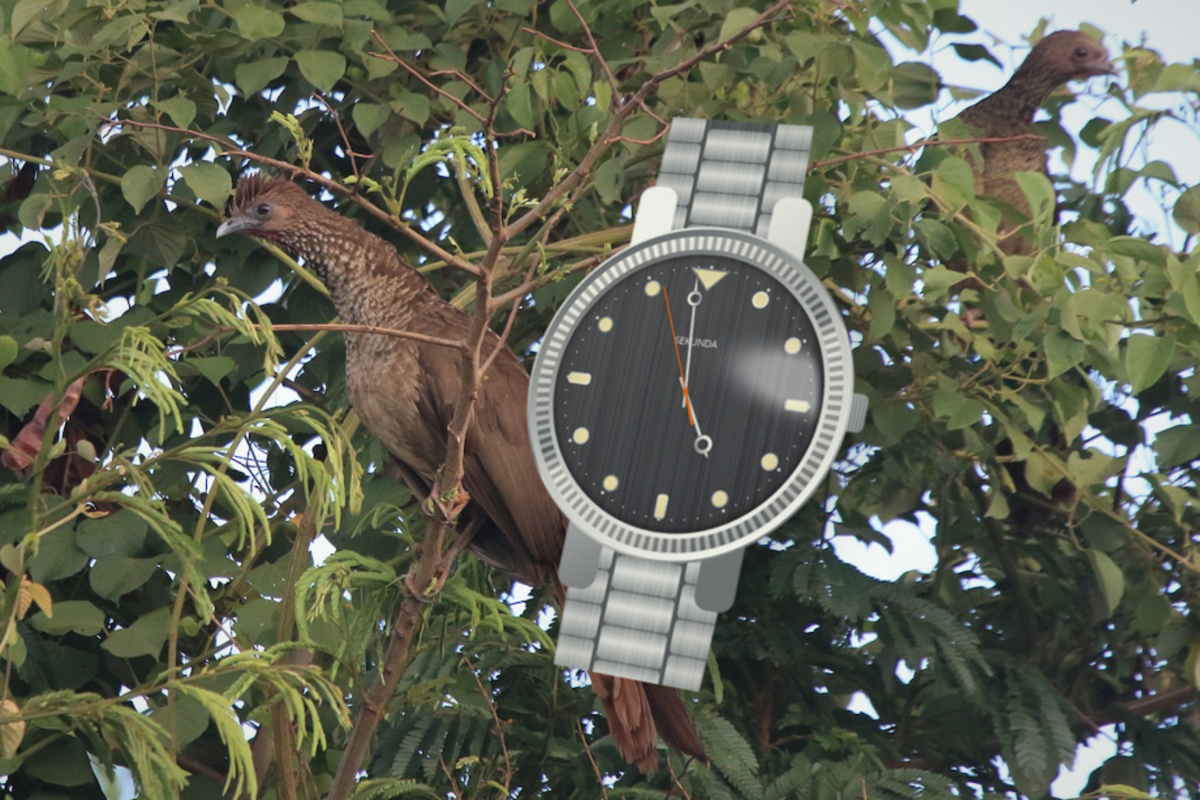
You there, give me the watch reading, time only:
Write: 4:58:56
